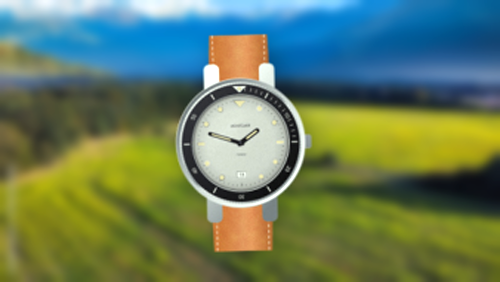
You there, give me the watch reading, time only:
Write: 1:48
